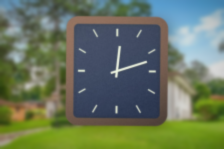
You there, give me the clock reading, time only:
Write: 12:12
